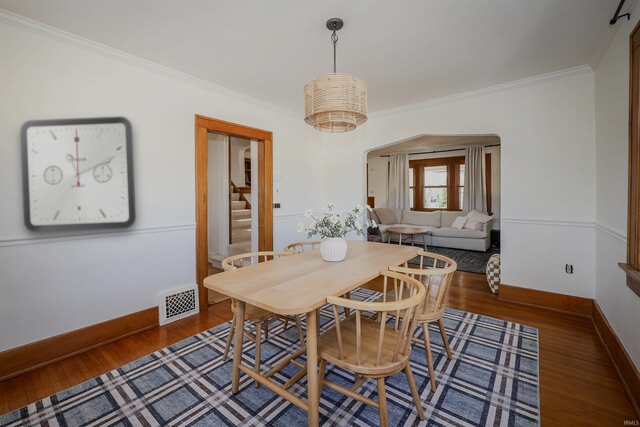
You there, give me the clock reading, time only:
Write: 11:11
